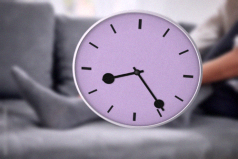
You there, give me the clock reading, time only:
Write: 8:24
